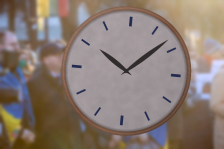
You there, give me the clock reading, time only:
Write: 10:08
